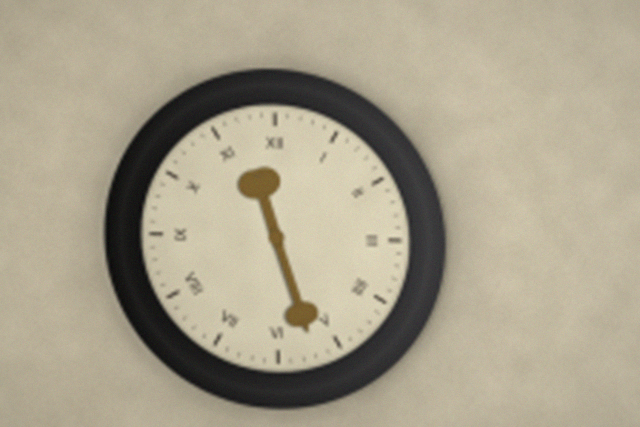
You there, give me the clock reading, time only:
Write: 11:27
